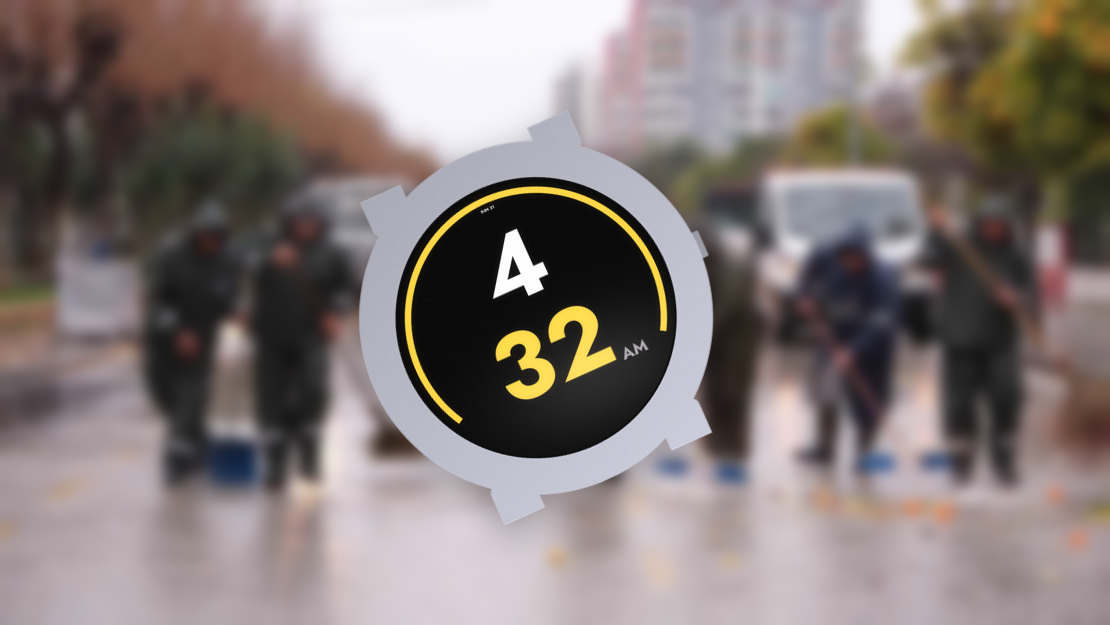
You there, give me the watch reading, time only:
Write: 4:32
